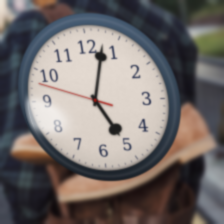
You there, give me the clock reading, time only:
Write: 5:02:48
